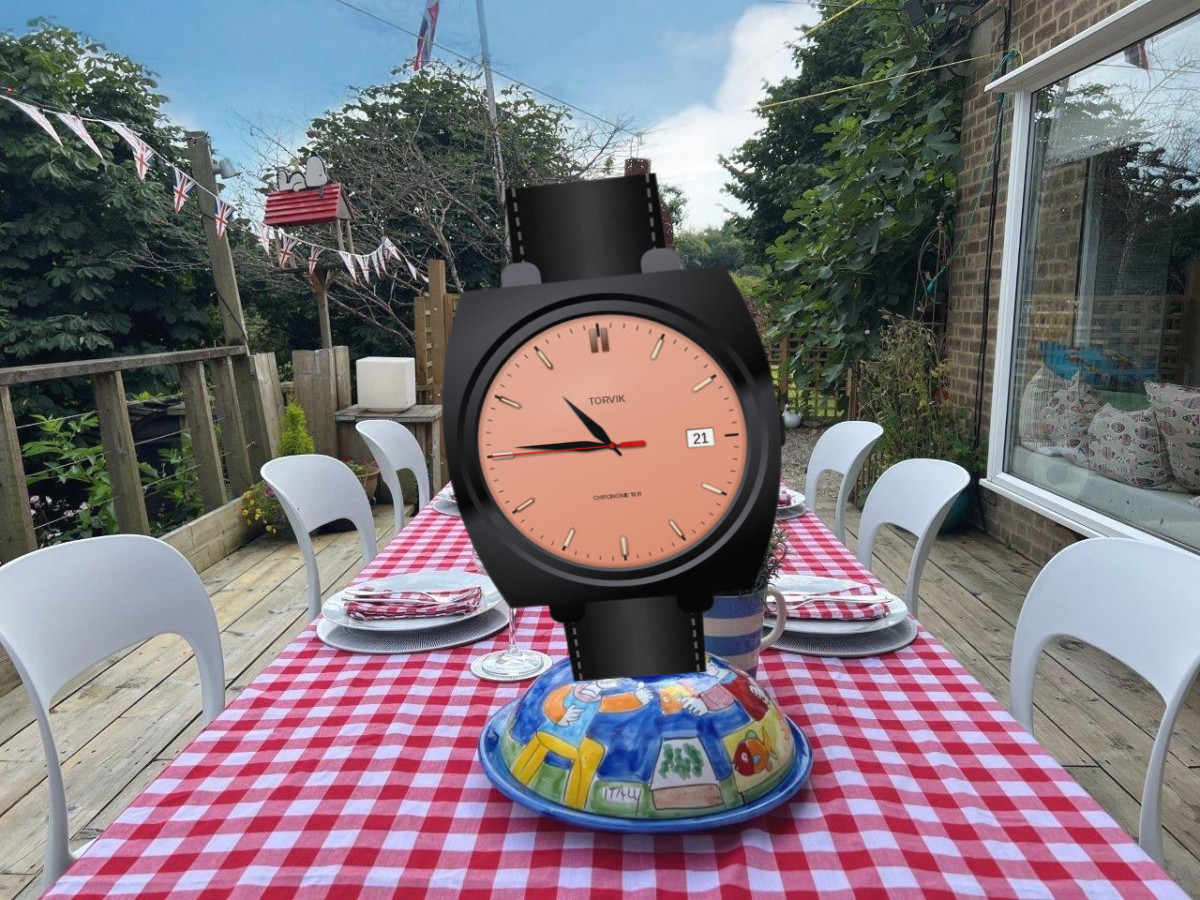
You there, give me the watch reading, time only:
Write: 10:45:45
